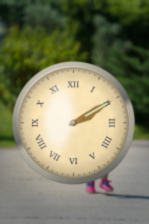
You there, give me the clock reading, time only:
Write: 2:10
